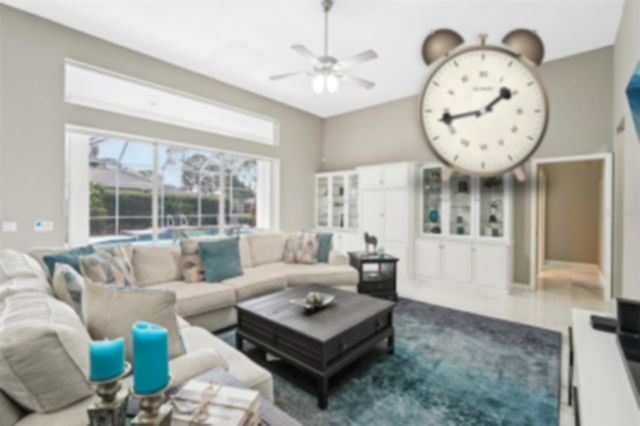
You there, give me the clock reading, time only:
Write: 1:43
